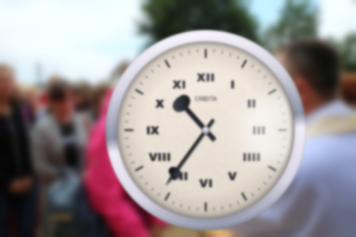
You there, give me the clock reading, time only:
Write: 10:36
